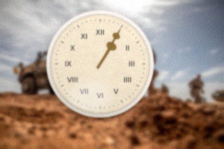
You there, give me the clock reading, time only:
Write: 1:05
